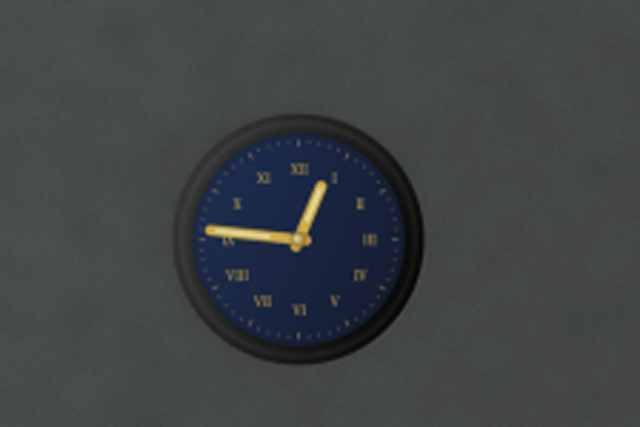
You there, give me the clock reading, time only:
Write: 12:46
